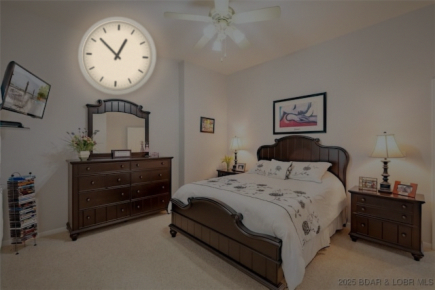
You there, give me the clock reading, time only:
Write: 12:52
